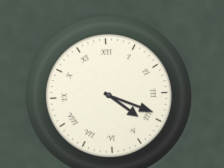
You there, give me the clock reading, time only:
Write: 4:19
